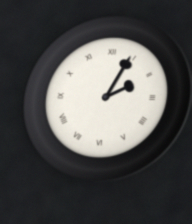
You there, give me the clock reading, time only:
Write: 2:04
